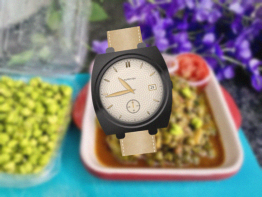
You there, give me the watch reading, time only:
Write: 10:44
